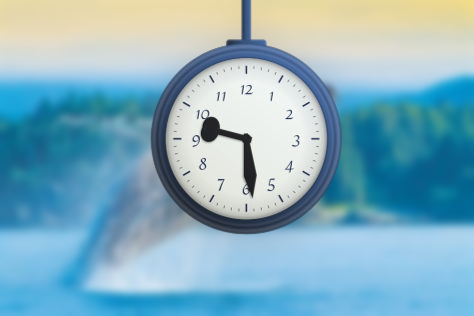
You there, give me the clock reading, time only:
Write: 9:29
